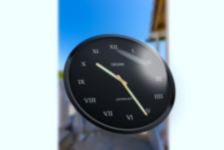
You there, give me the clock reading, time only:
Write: 10:26
